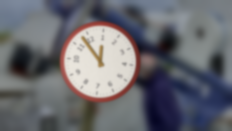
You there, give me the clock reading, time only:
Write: 12:58
